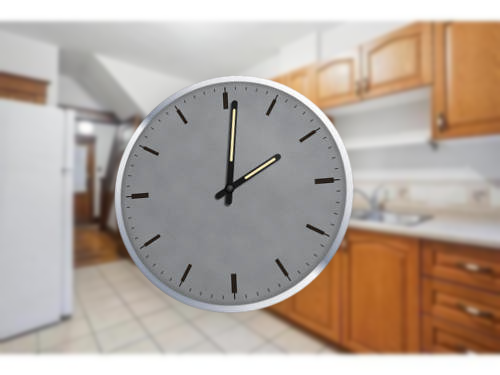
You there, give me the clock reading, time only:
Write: 2:01
